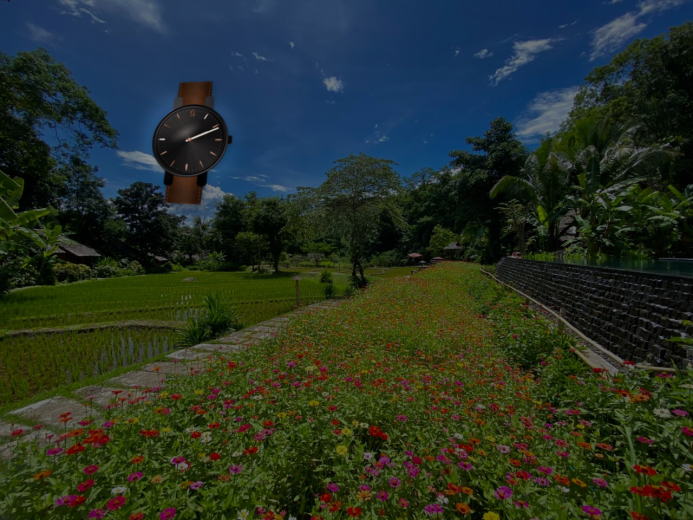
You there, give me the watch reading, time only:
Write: 2:11
